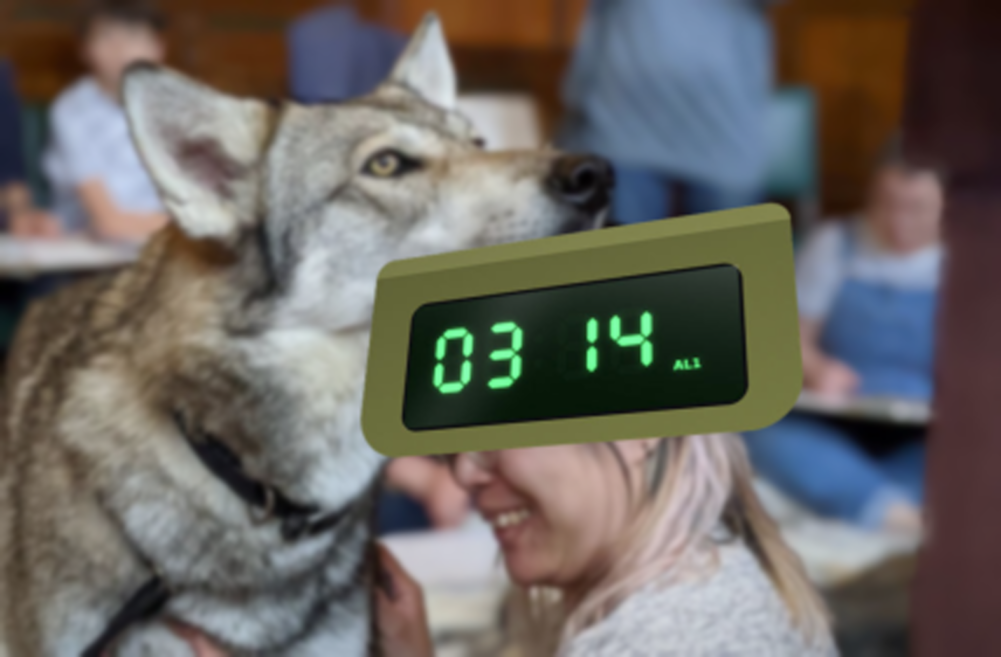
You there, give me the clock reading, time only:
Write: 3:14
